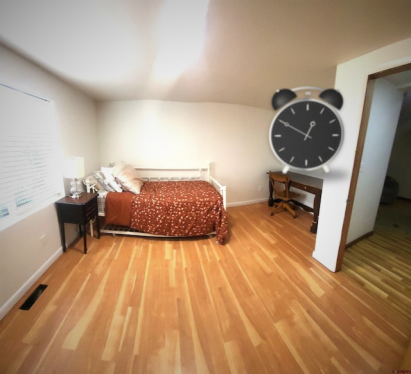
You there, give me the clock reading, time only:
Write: 12:50
